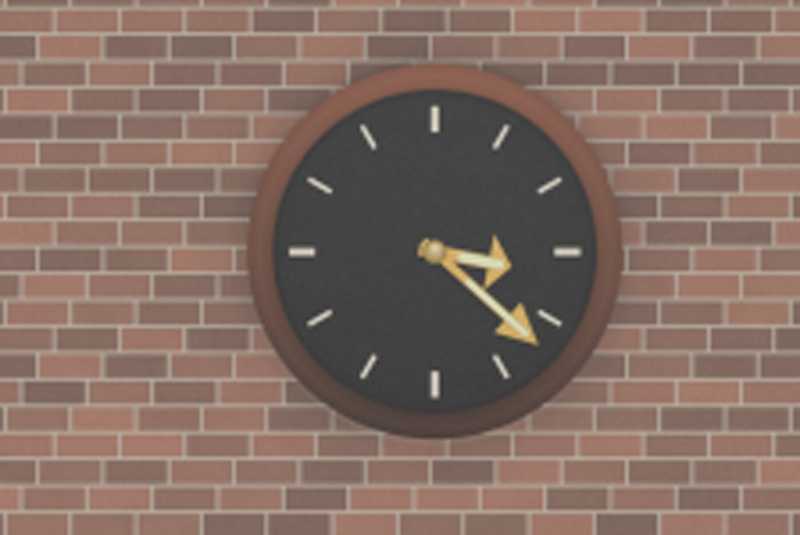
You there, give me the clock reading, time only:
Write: 3:22
